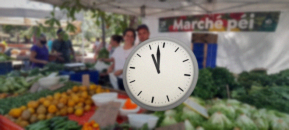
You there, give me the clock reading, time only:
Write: 10:58
